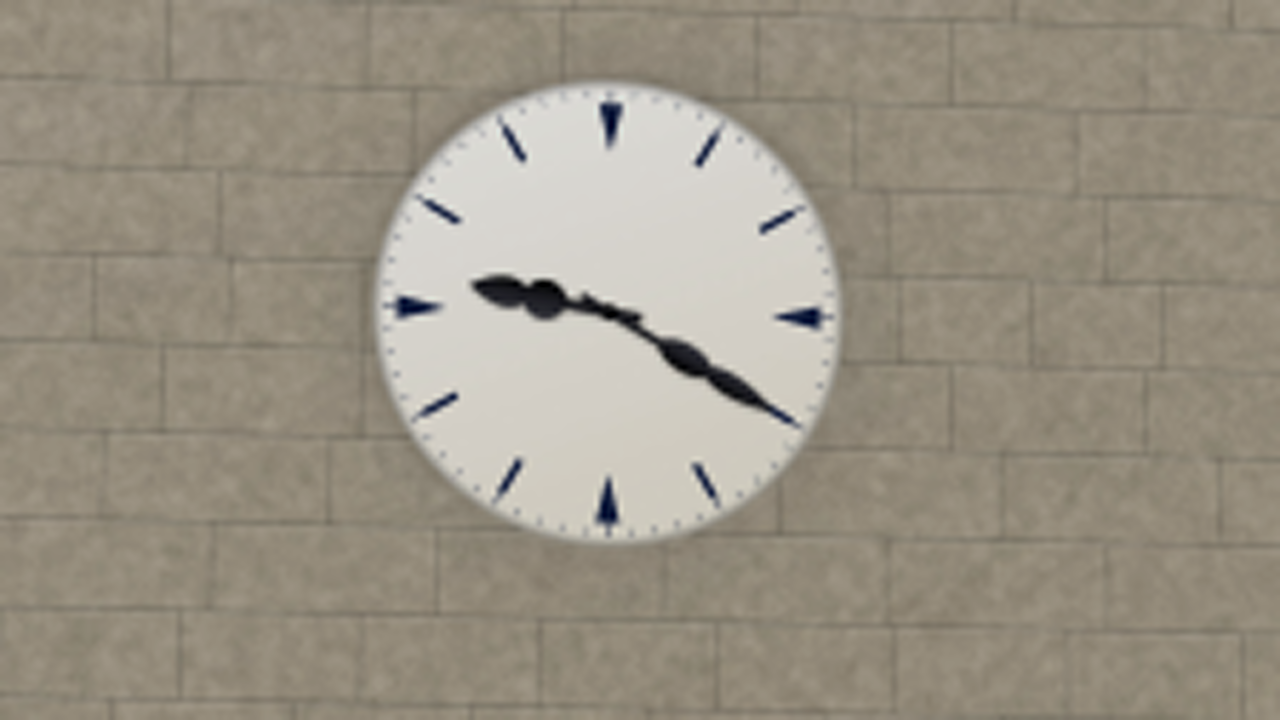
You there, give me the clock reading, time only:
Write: 9:20
